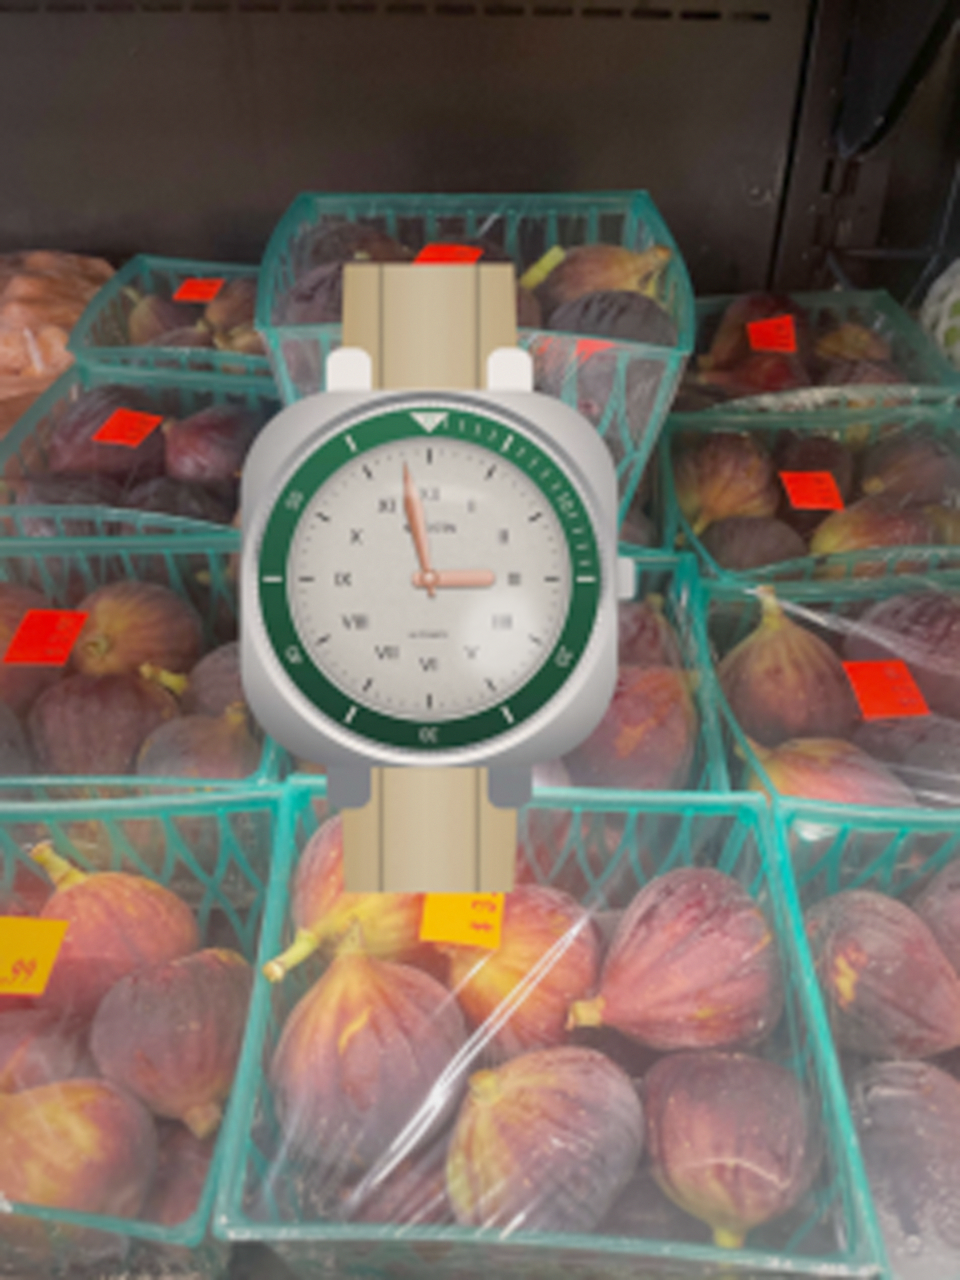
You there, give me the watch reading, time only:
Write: 2:58
